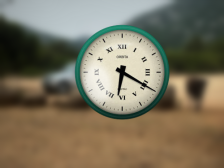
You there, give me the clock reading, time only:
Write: 6:20
